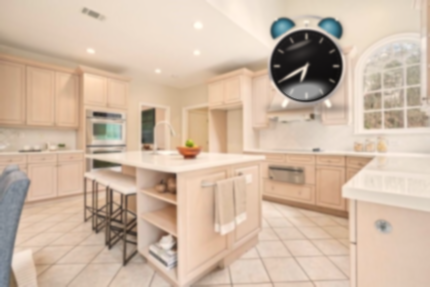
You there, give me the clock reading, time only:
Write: 6:40
